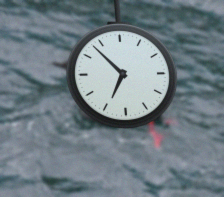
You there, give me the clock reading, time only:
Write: 6:53
